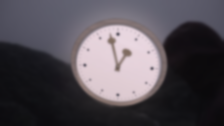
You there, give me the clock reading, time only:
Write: 12:58
